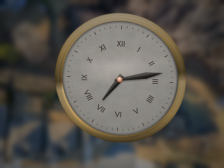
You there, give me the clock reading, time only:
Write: 7:13
